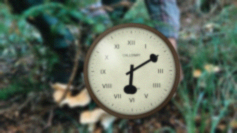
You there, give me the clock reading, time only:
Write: 6:10
